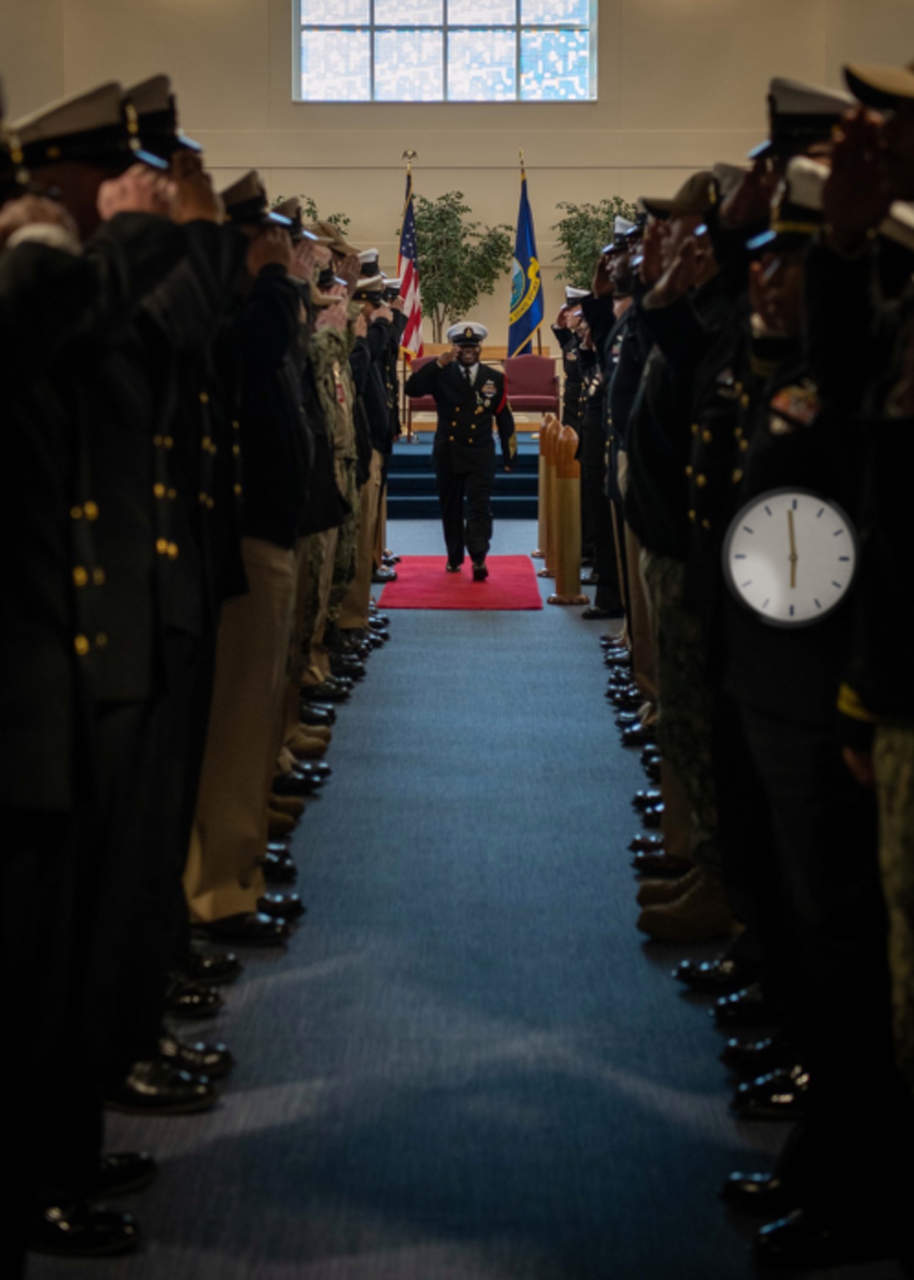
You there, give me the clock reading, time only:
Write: 5:59
